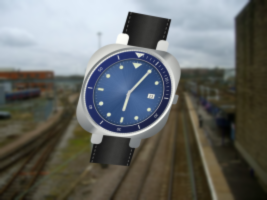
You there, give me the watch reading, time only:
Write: 6:05
